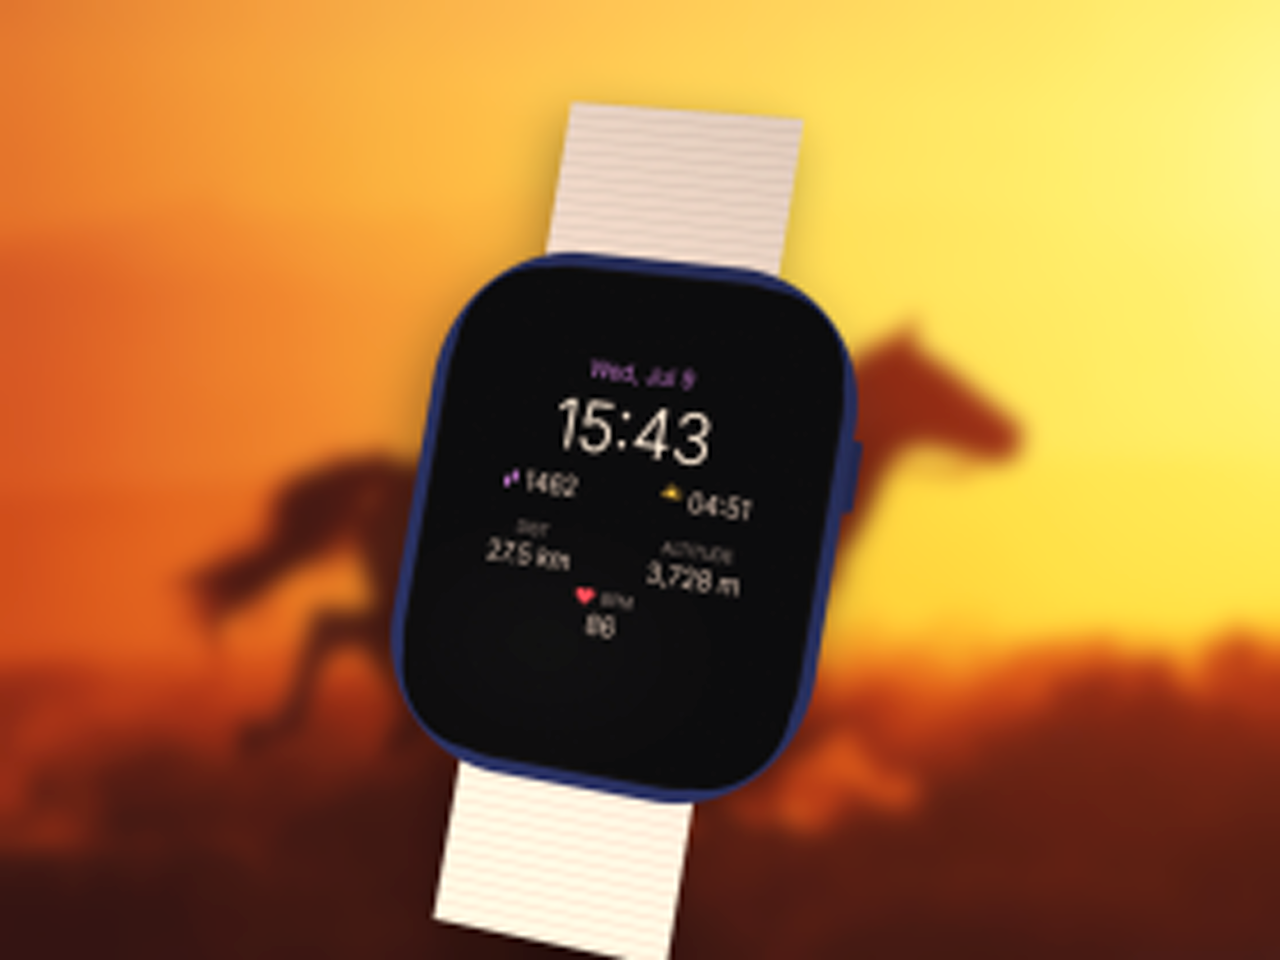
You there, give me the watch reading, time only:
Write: 15:43
